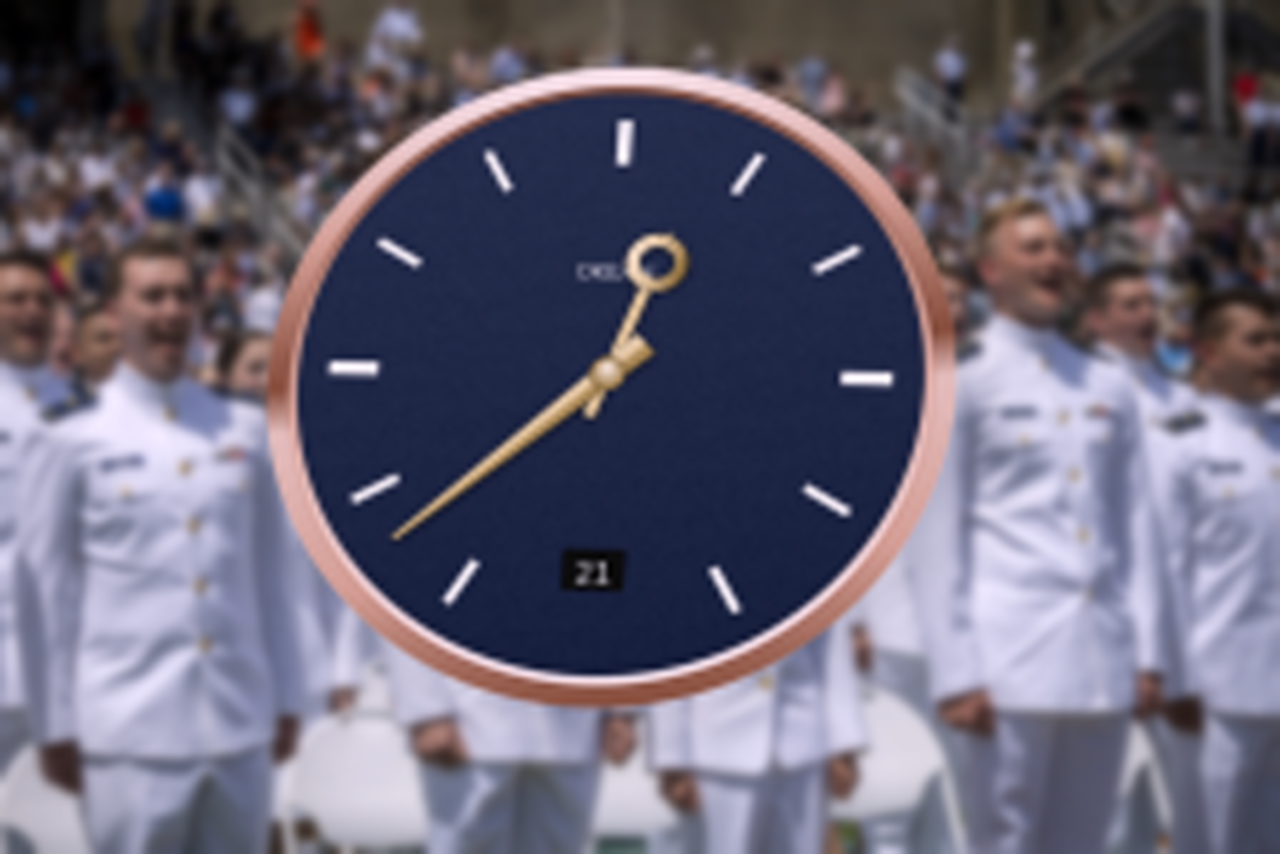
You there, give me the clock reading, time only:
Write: 12:38
